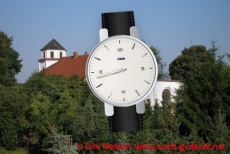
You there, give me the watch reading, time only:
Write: 8:43
